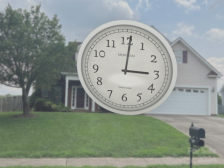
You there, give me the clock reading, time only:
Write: 3:01
